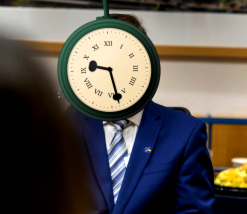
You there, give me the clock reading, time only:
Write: 9:28
